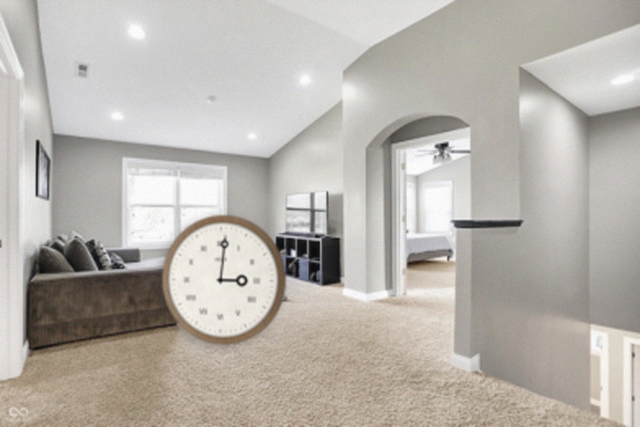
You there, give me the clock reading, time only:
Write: 3:01
